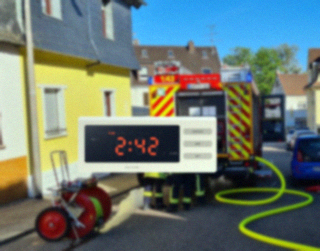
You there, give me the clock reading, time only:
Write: 2:42
